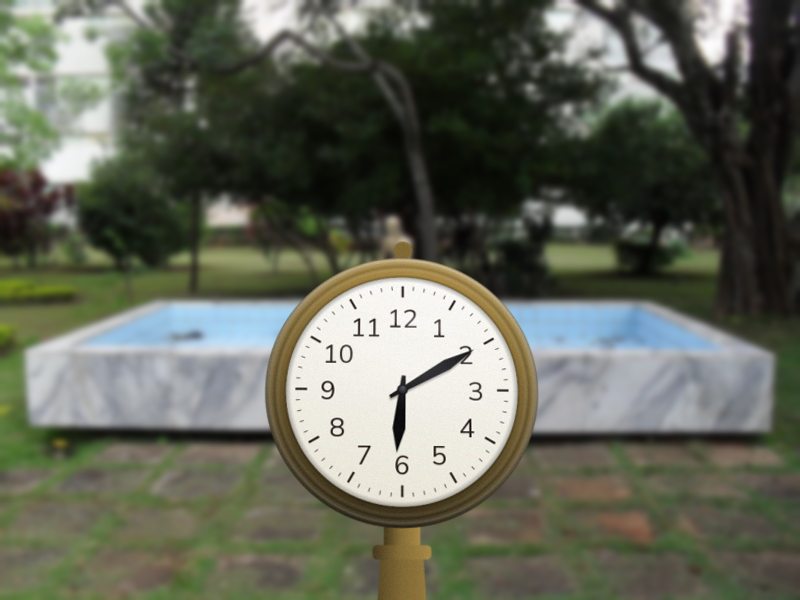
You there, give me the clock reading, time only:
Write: 6:10
